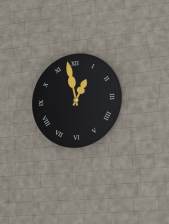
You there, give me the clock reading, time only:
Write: 12:58
